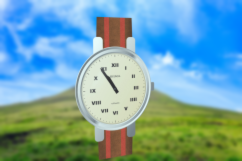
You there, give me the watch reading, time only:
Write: 10:54
